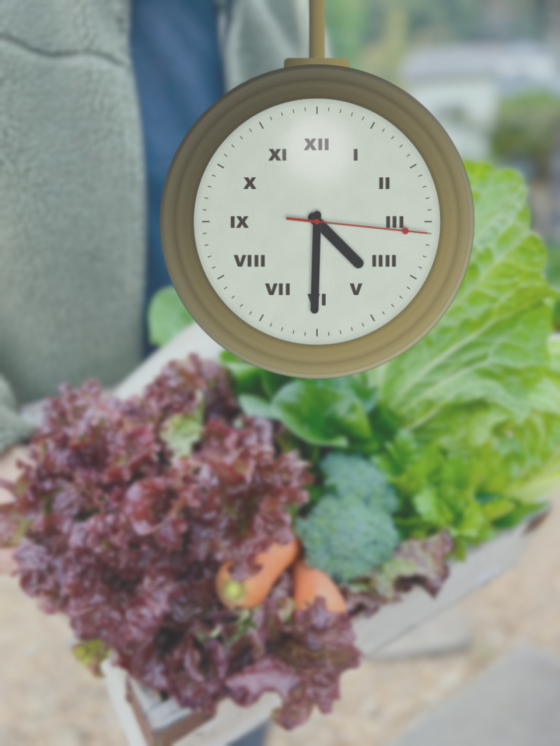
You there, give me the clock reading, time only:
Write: 4:30:16
